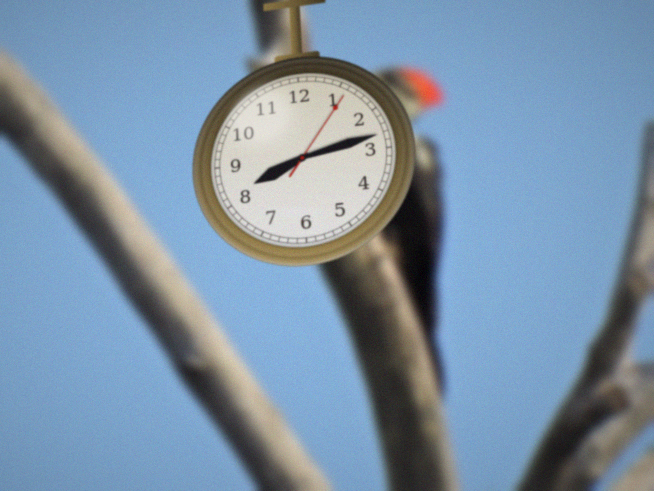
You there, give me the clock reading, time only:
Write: 8:13:06
